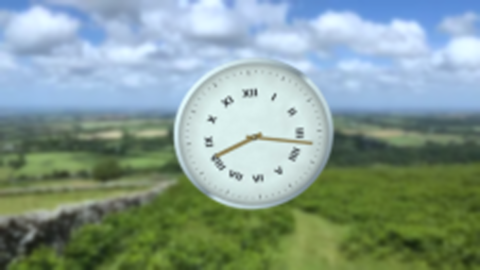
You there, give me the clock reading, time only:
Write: 8:17
